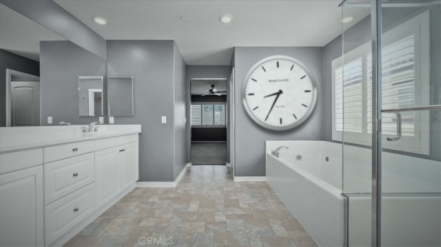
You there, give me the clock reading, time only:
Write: 8:35
